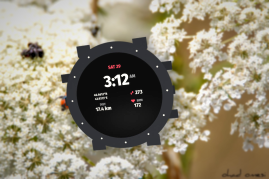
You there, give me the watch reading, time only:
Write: 3:12
